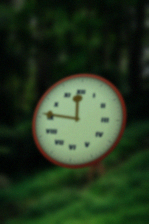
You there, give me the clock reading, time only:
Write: 11:46
